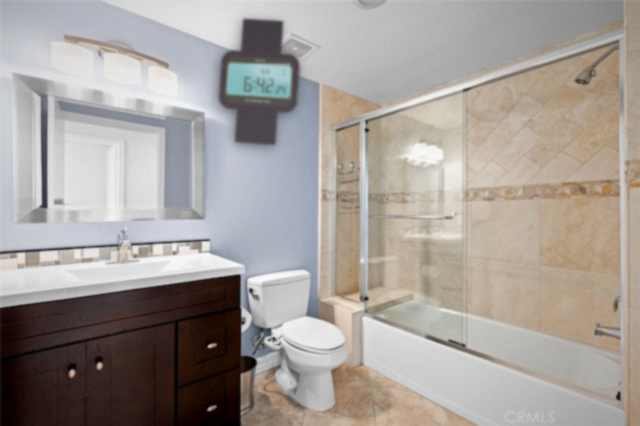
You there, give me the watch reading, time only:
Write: 6:42
